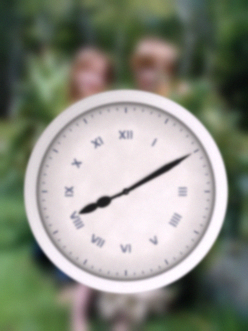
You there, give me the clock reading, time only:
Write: 8:10
